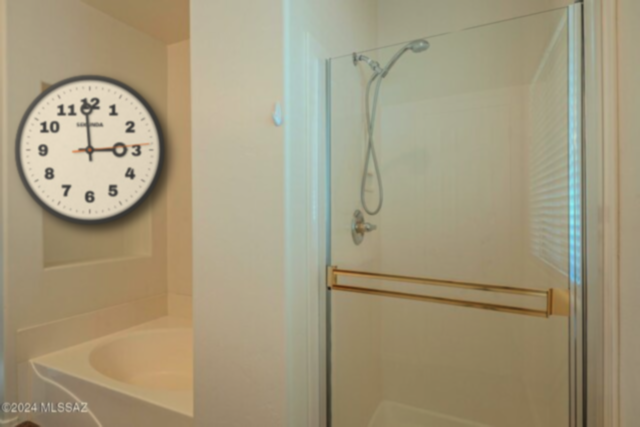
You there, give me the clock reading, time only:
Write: 2:59:14
